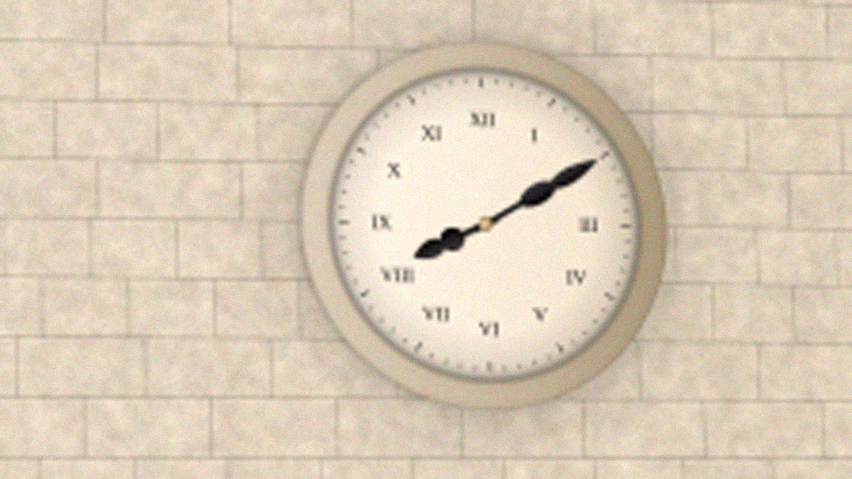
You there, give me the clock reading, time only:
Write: 8:10
